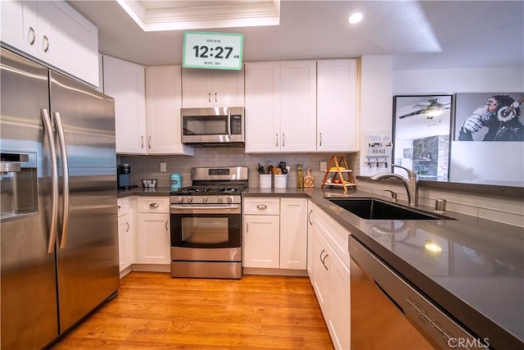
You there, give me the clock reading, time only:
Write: 12:27
